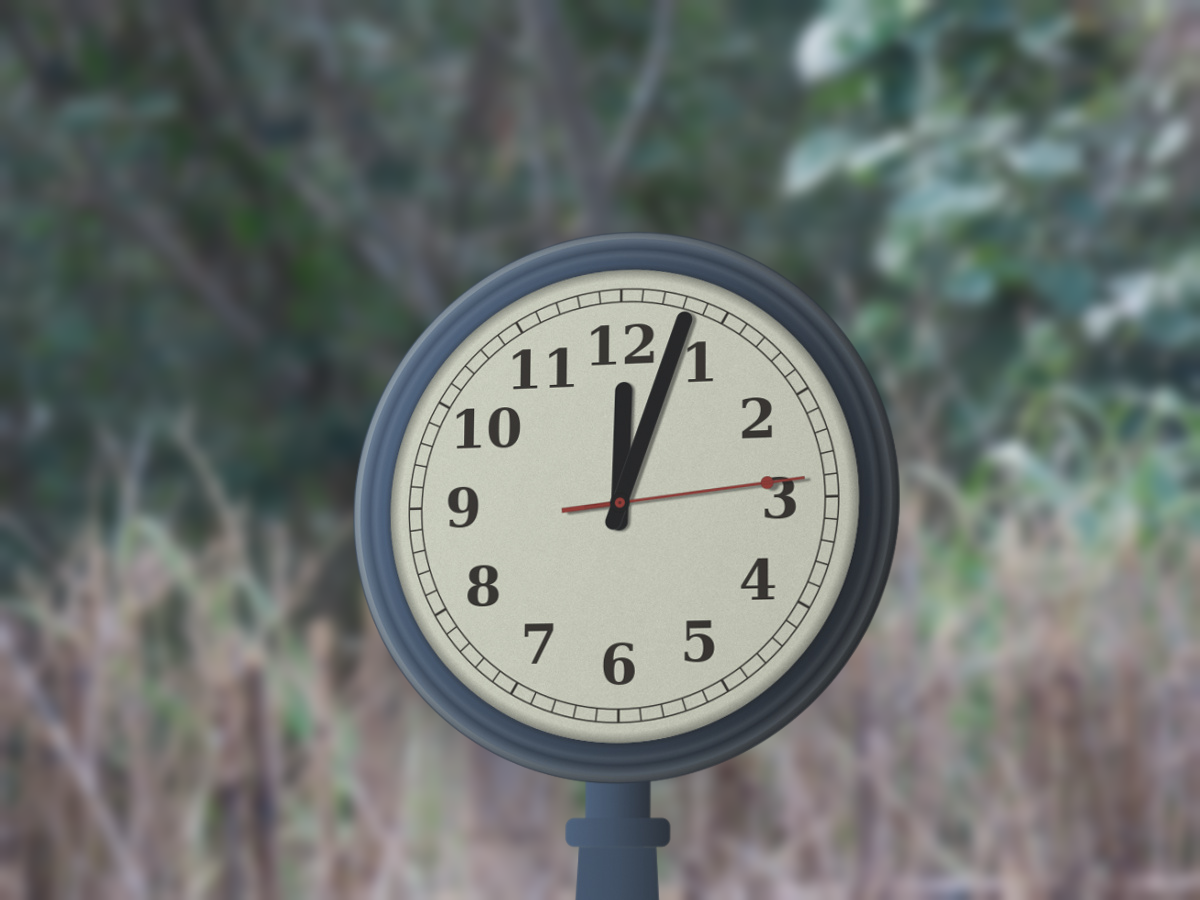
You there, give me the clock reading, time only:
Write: 12:03:14
